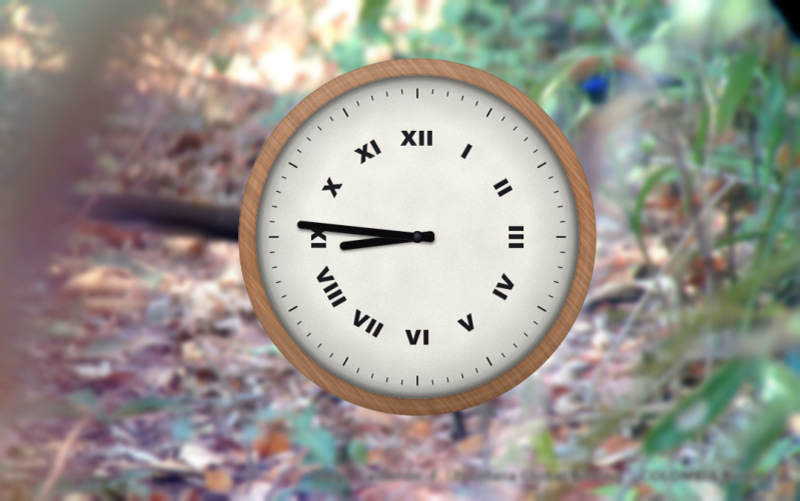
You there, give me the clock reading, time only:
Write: 8:46
